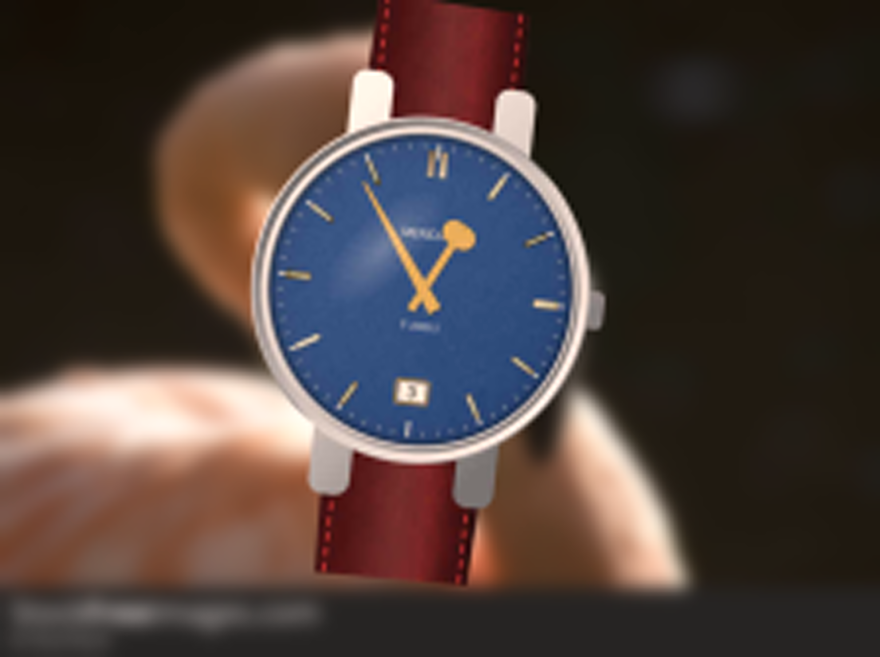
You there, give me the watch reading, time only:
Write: 12:54
